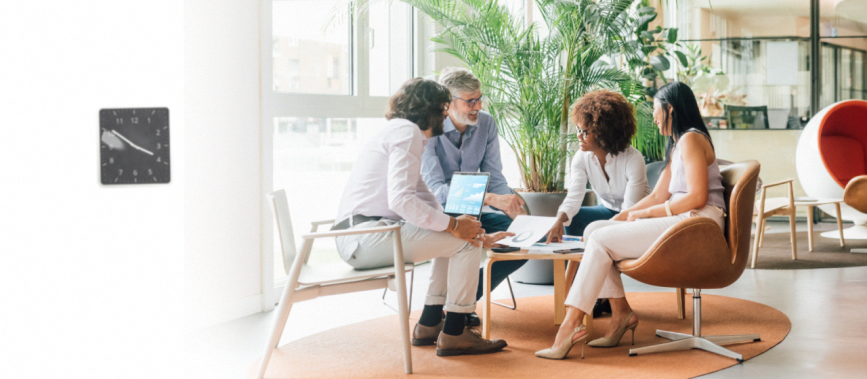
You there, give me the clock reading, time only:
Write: 3:51
